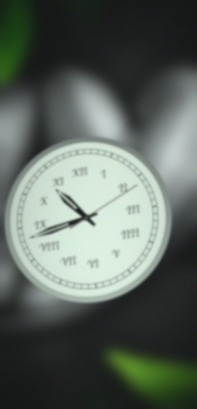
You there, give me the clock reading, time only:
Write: 10:43:11
